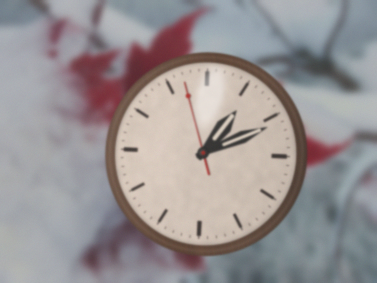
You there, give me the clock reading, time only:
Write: 1:10:57
